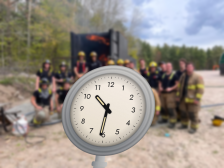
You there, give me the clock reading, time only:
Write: 10:31
